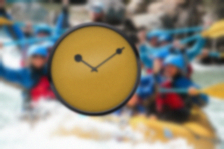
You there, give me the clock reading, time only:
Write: 10:09
